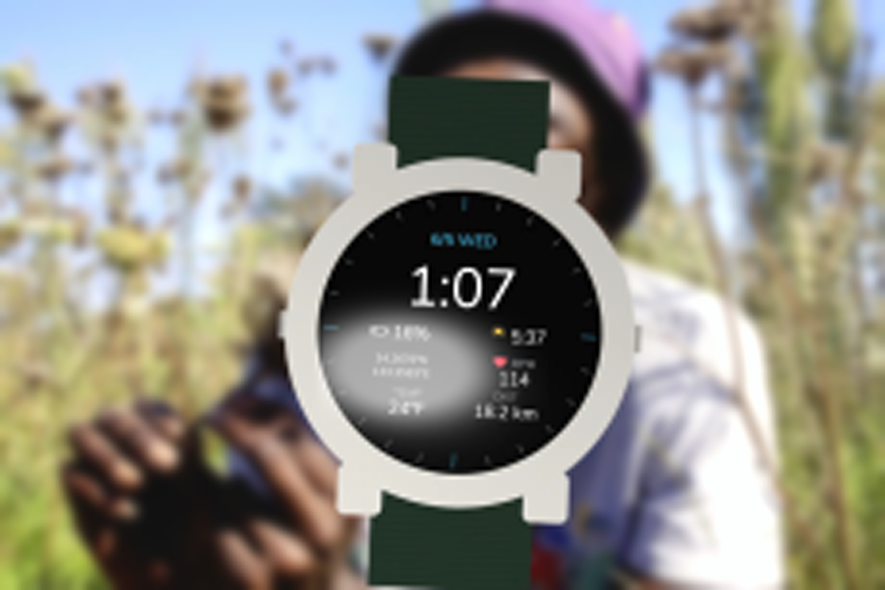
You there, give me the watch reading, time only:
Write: 1:07
